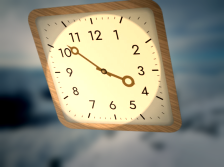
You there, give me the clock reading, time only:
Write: 3:52
